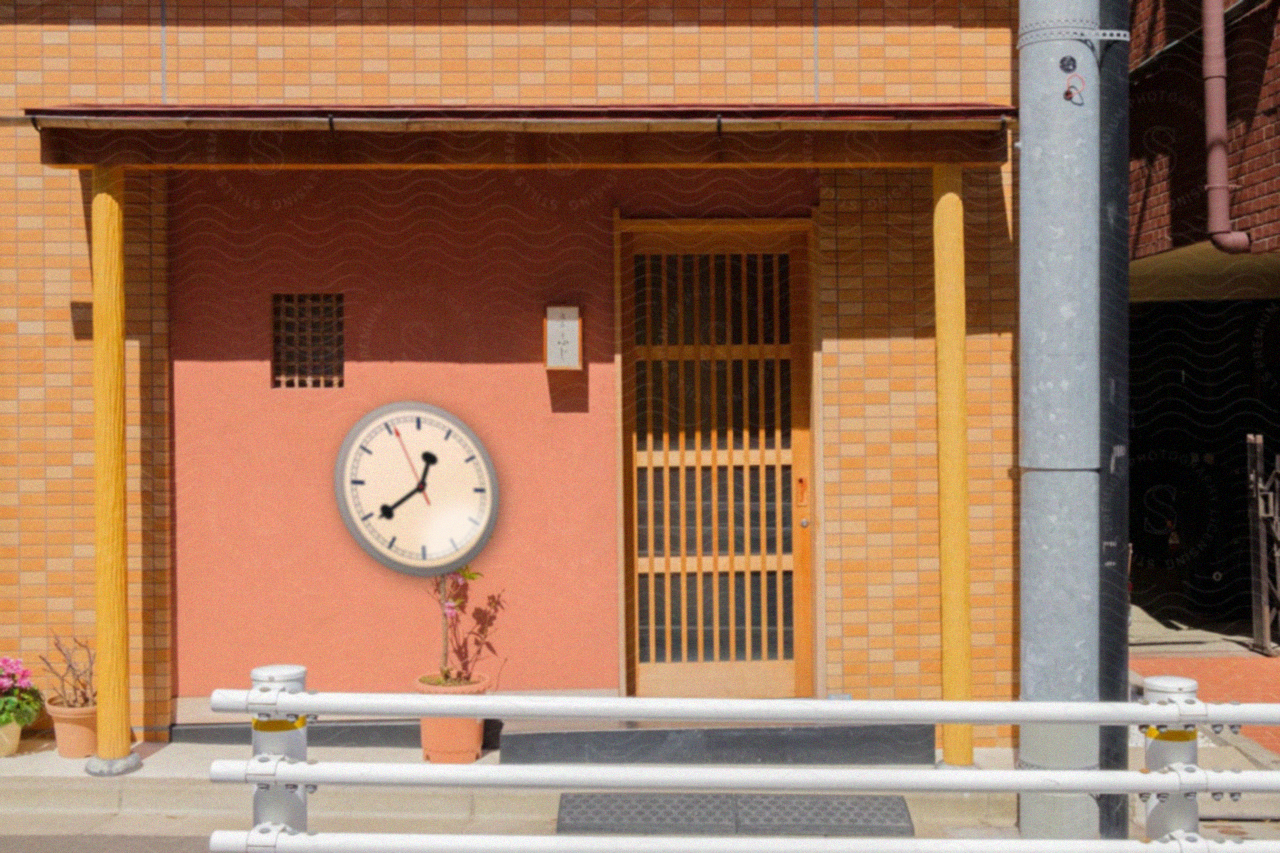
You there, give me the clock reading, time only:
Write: 12:38:56
